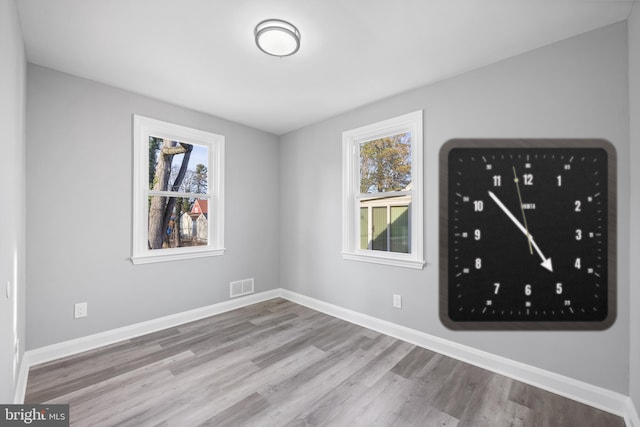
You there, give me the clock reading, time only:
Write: 4:52:58
